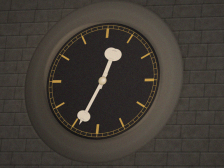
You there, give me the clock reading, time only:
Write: 12:34
